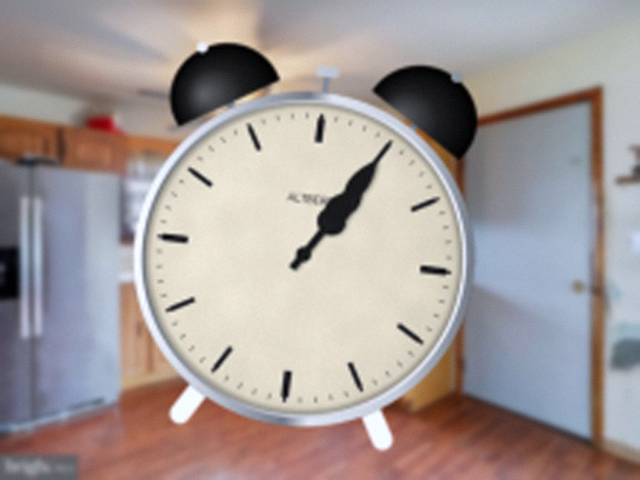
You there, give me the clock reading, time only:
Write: 1:05
